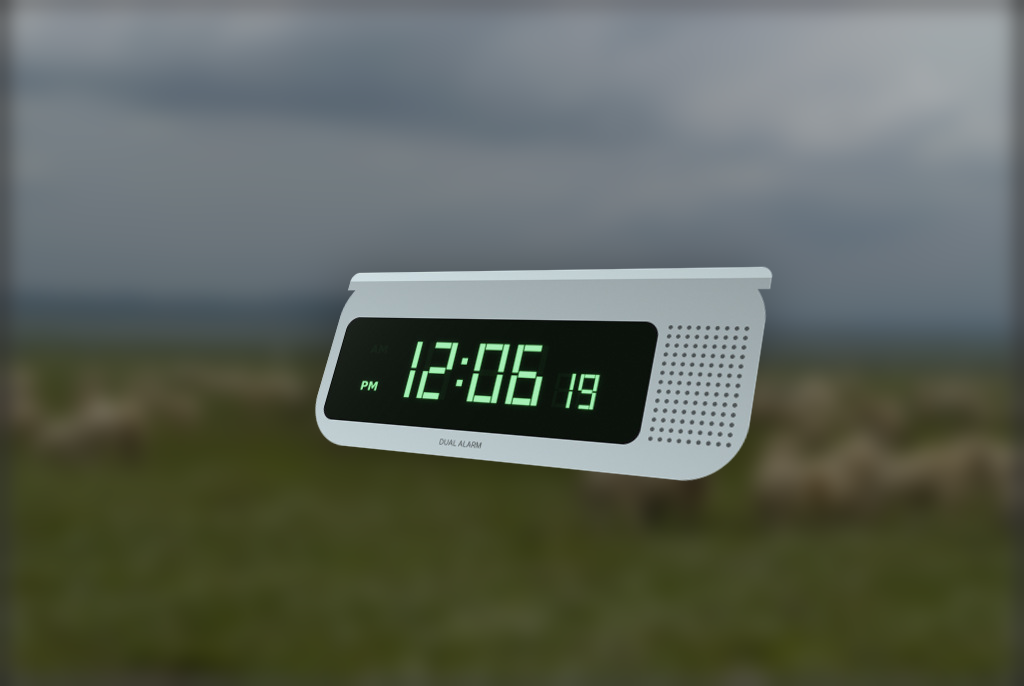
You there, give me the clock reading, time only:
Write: 12:06:19
